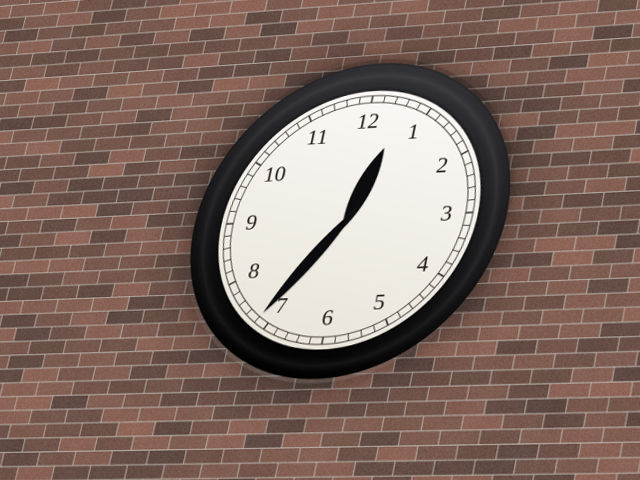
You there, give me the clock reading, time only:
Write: 12:36
